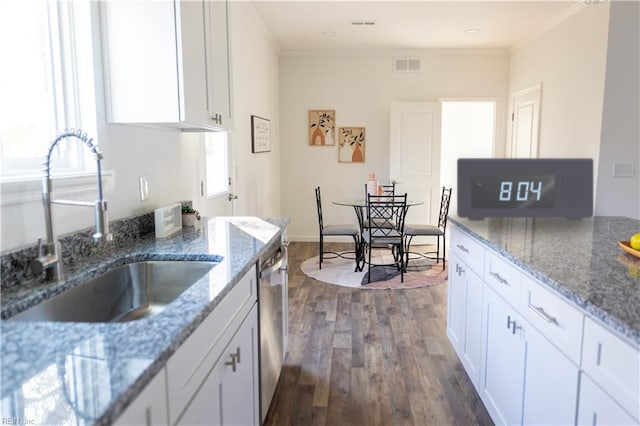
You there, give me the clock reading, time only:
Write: 8:04
